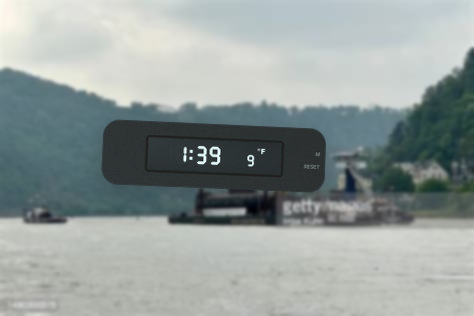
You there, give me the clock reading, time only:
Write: 1:39
